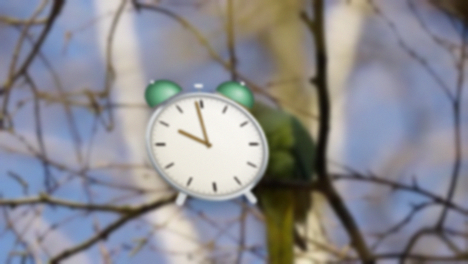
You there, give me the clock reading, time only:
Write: 9:59
